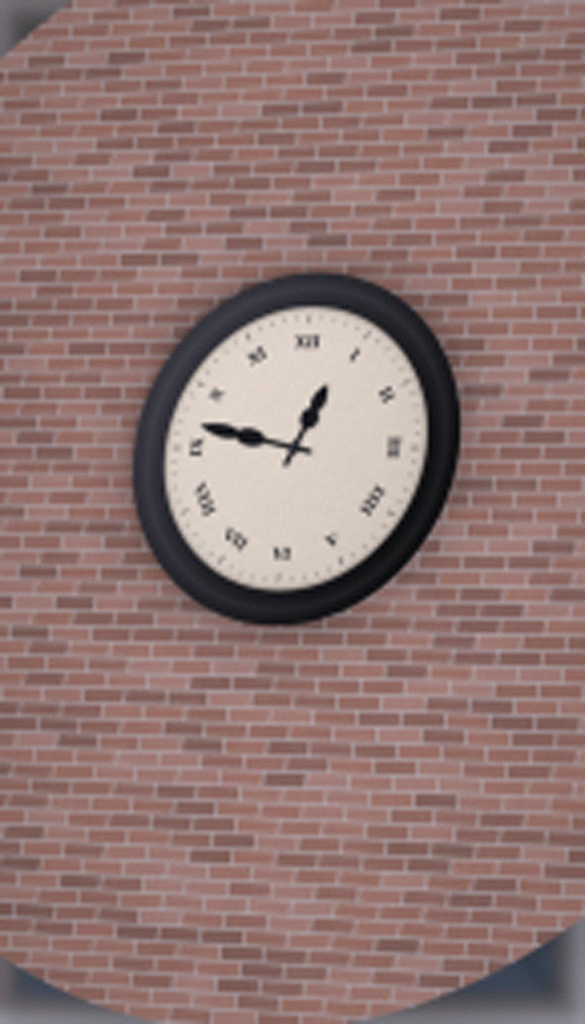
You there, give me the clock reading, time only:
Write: 12:47
